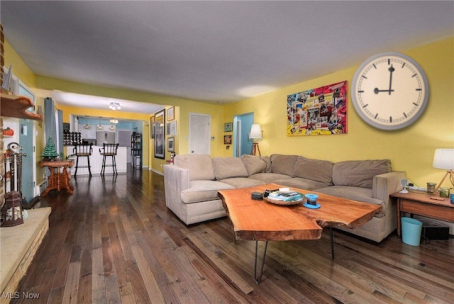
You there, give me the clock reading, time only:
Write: 9:01
